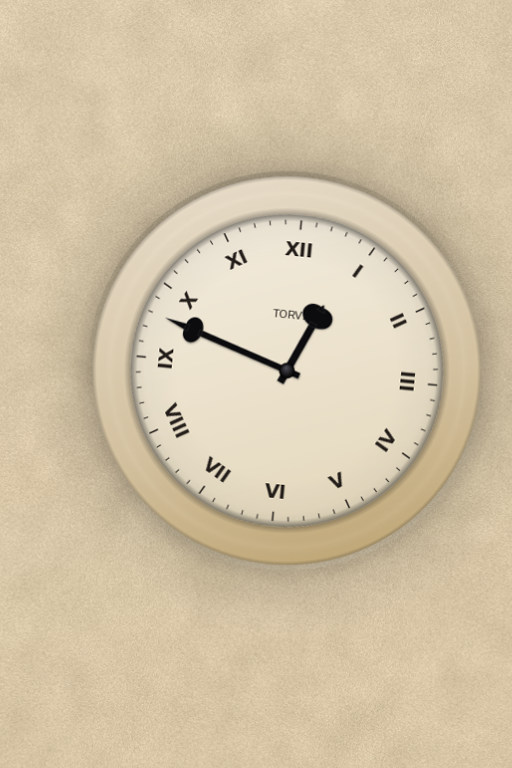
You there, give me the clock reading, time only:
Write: 12:48
